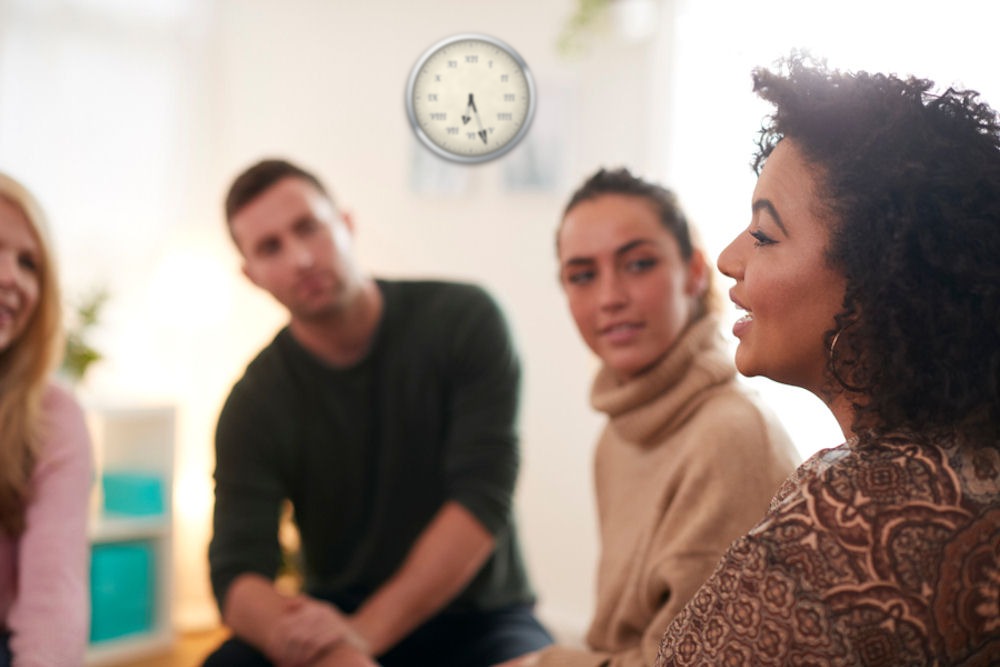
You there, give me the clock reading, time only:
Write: 6:27
